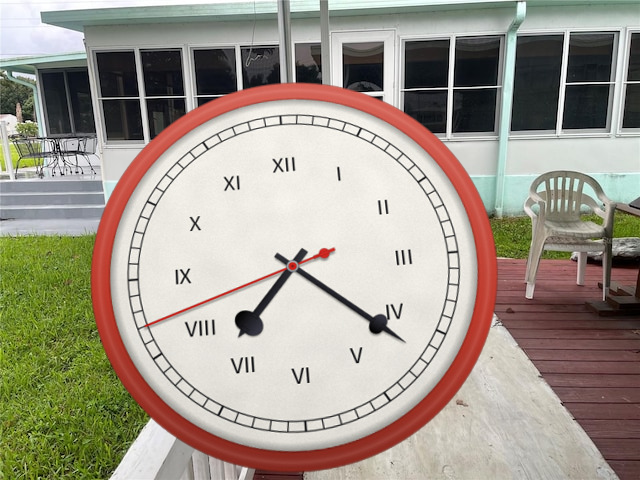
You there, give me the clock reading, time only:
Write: 7:21:42
